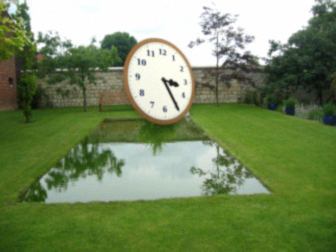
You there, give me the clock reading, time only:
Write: 3:25
